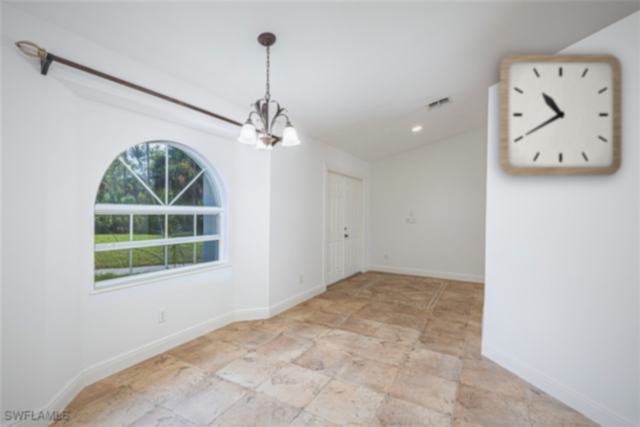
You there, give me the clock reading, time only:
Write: 10:40
